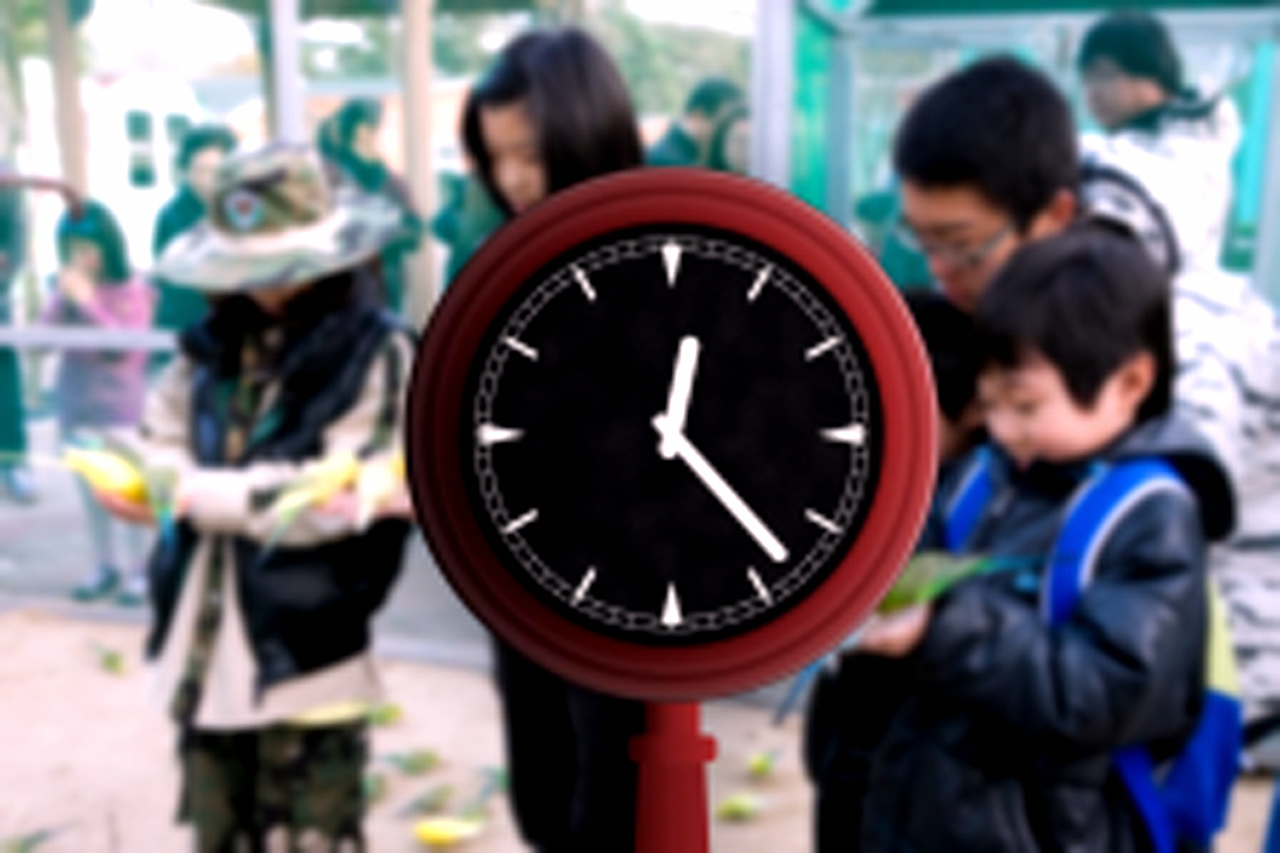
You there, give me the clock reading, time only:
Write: 12:23
